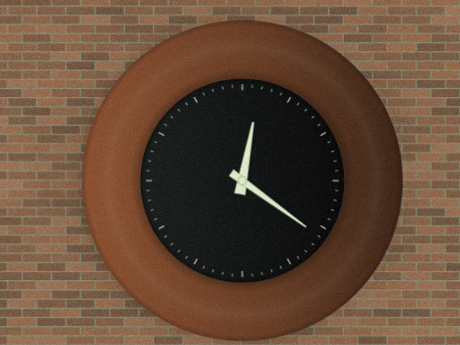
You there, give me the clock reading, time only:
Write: 12:21
